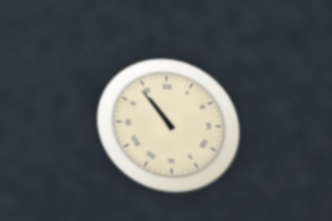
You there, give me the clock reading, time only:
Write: 10:54
